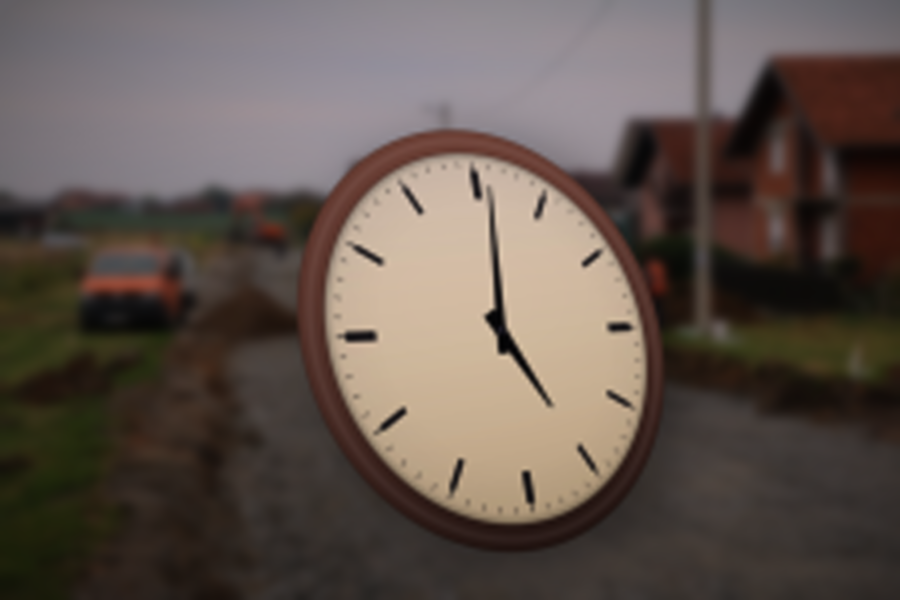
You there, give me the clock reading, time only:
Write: 5:01
